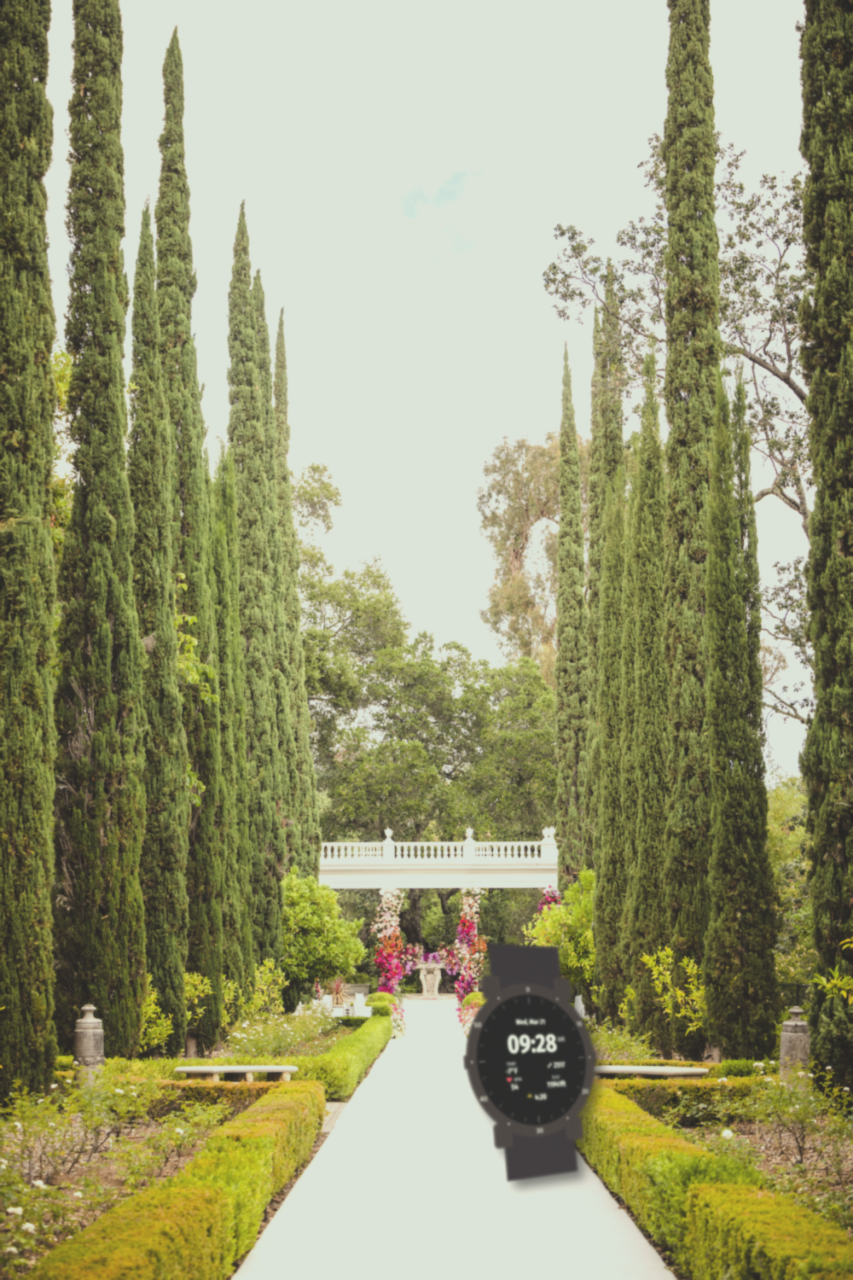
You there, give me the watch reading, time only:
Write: 9:28
